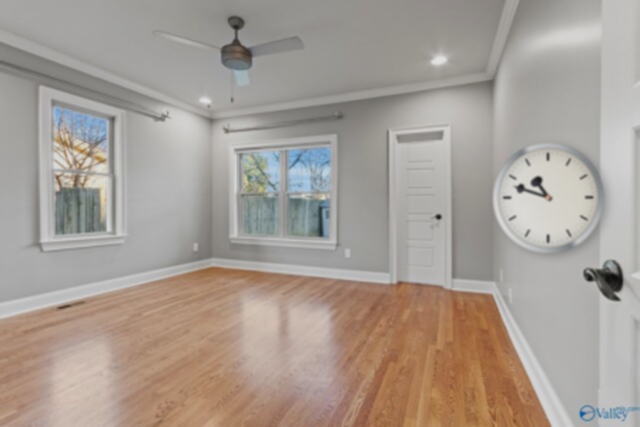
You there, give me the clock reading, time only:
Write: 10:48
